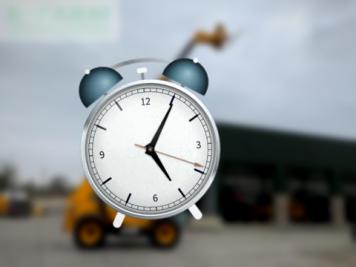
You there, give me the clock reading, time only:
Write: 5:05:19
